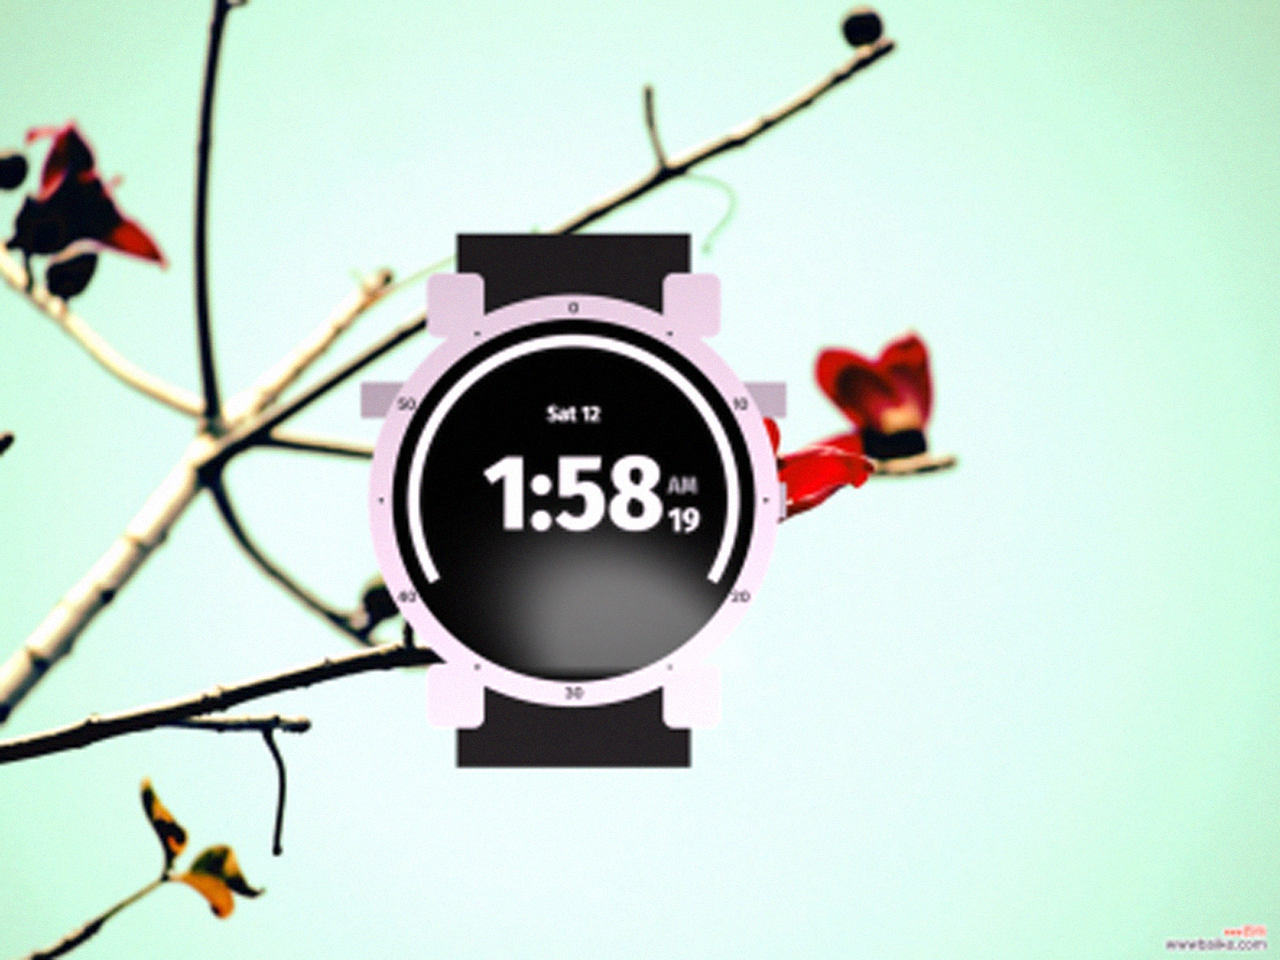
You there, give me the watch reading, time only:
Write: 1:58:19
